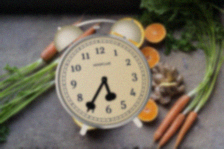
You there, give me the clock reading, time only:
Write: 5:36
